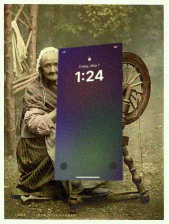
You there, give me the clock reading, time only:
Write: 1:24
